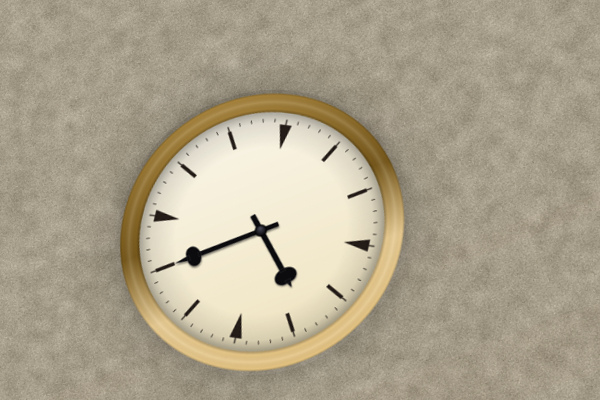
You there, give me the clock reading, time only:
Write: 4:40
